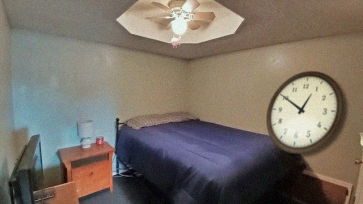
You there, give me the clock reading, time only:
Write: 12:50
